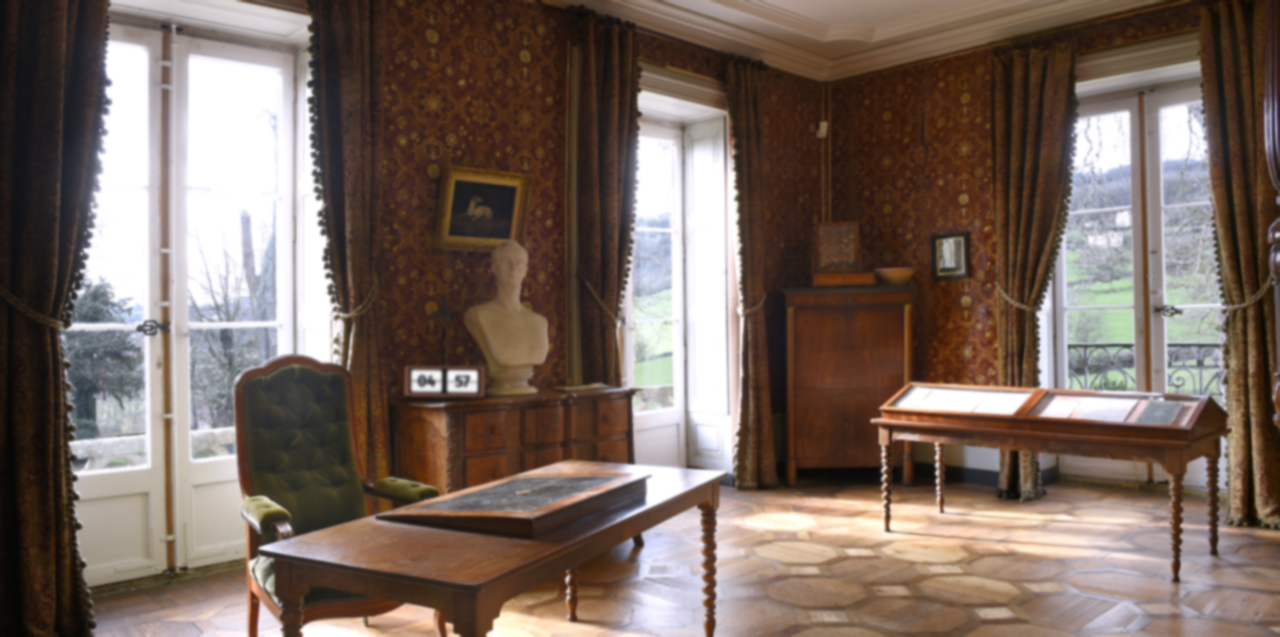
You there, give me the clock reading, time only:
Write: 4:57
